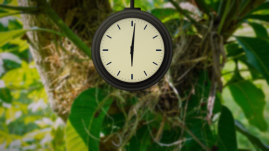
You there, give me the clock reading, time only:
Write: 6:01
